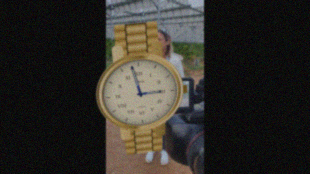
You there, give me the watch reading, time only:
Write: 2:58
